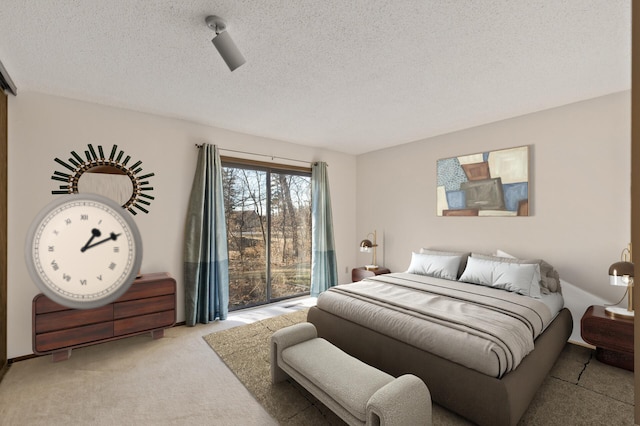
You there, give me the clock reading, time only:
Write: 1:11
